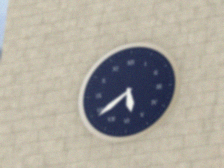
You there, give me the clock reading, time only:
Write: 5:39
